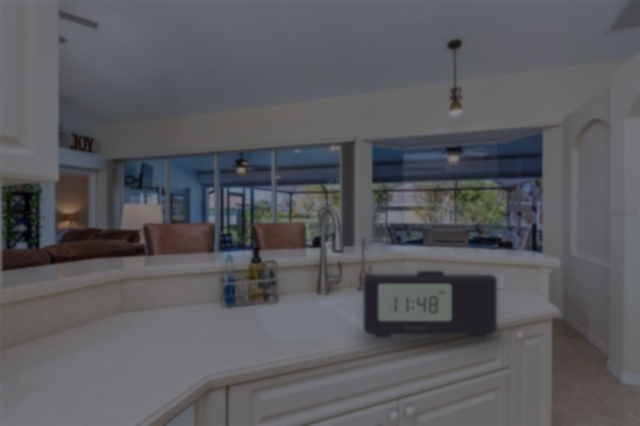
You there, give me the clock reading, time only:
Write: 11:48
